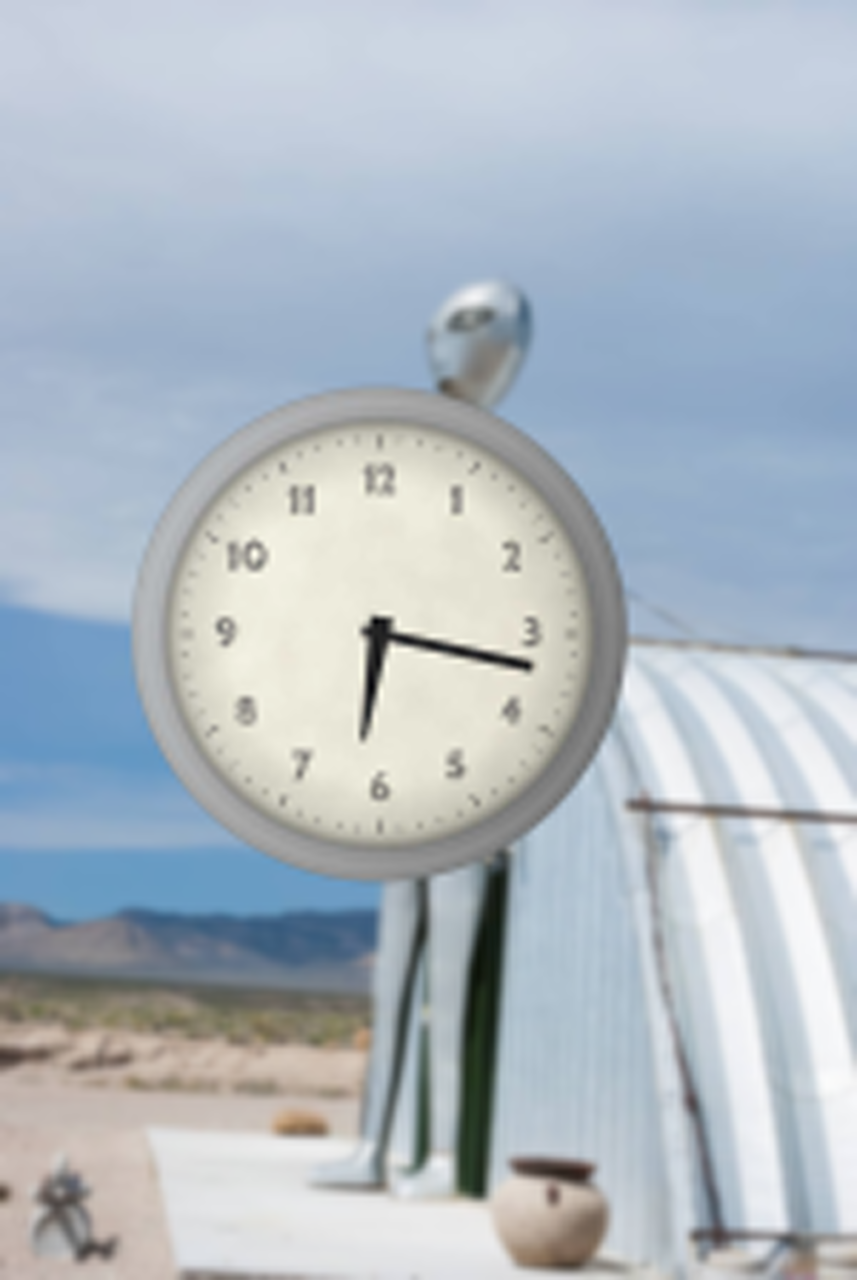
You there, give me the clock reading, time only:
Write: 6:17
